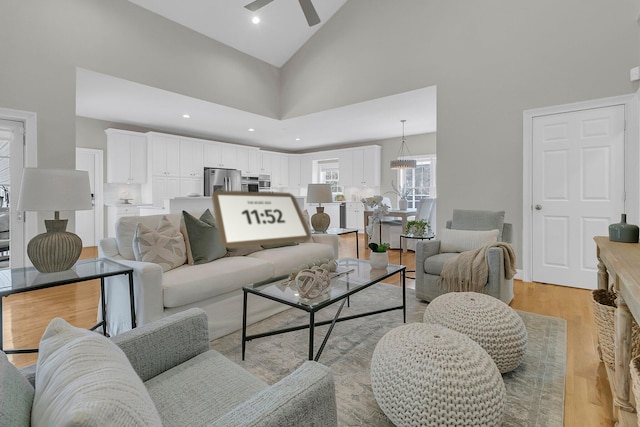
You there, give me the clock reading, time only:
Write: 11:52
